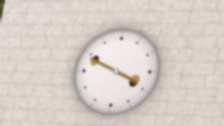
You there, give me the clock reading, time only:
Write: 3:49
